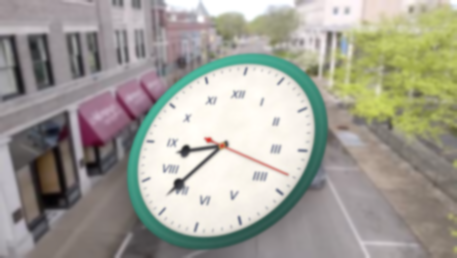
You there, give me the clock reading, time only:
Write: 8:36:18
